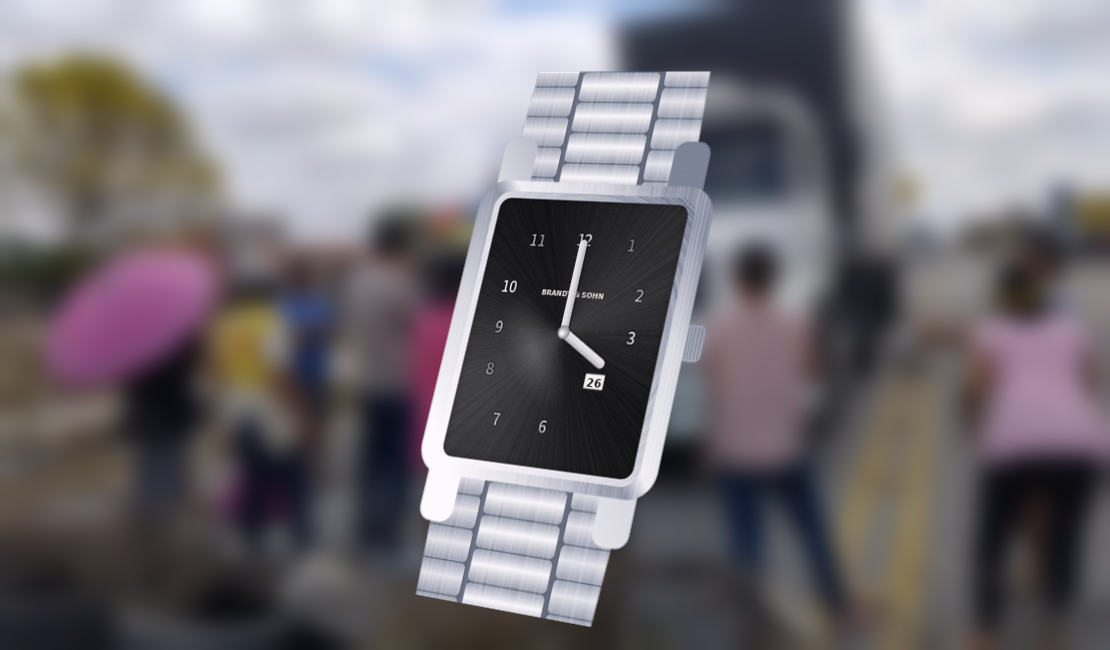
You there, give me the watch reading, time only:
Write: 4:00
